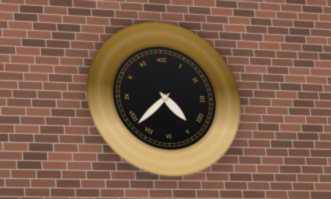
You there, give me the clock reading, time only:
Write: 4:38
